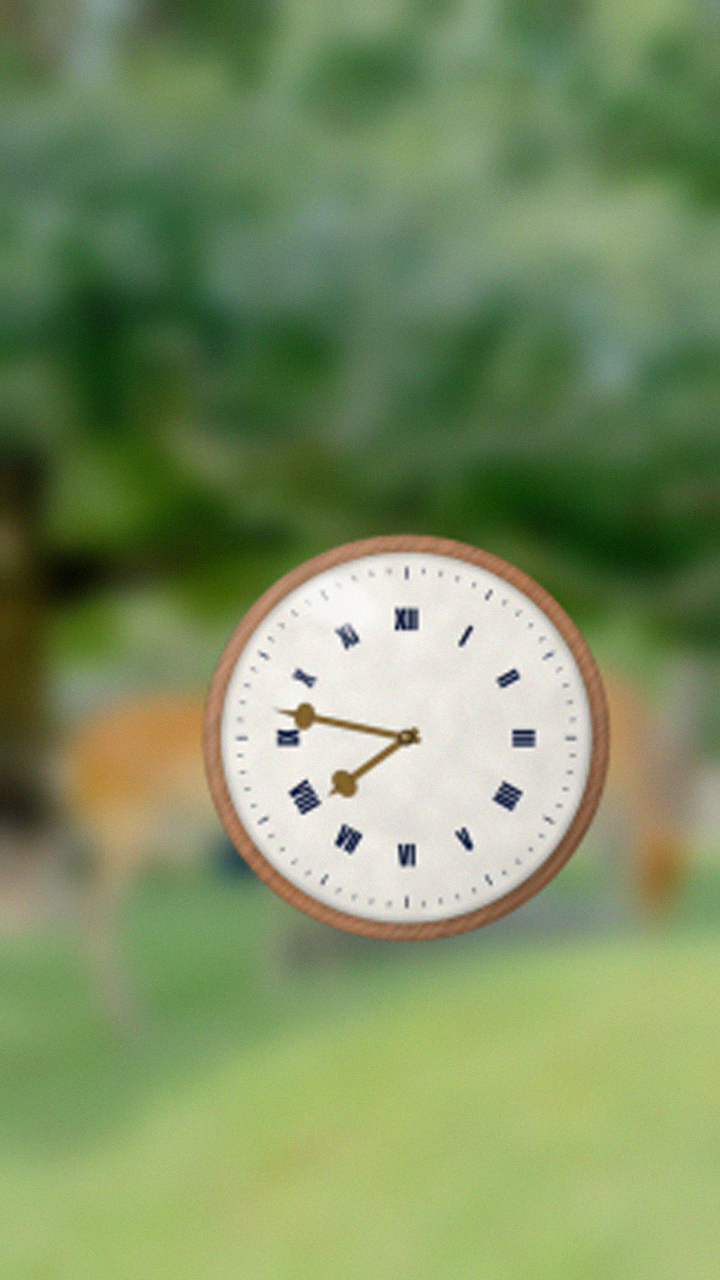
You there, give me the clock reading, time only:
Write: 7:47
